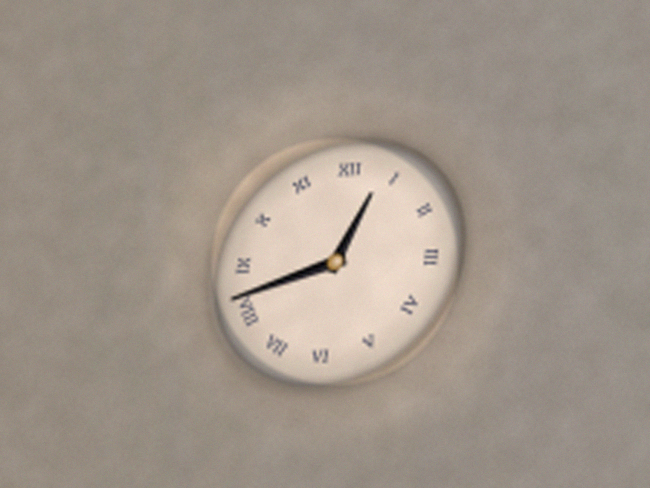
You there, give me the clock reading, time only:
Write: 12:42
